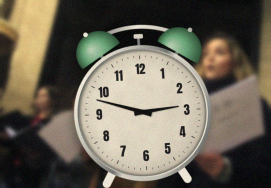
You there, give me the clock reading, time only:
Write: 2:48
